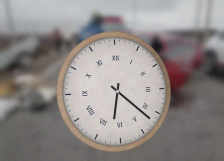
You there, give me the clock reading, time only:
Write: 6:22
